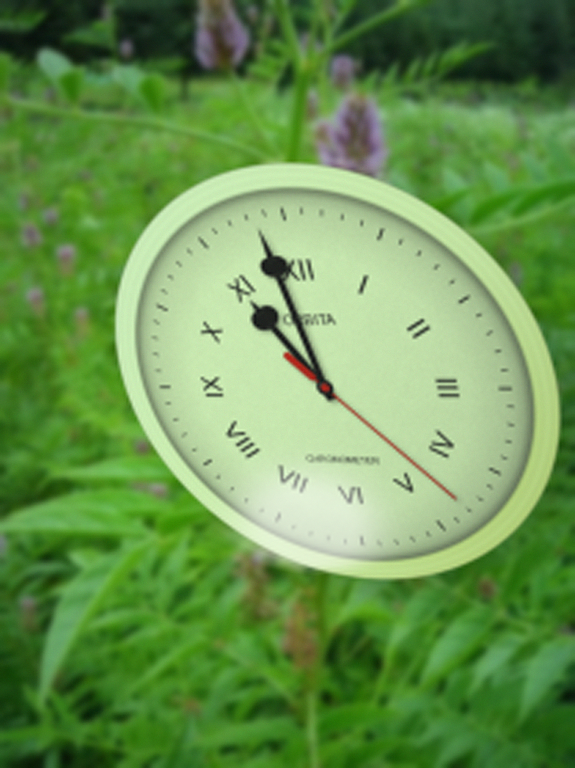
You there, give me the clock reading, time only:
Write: 10:58:23
